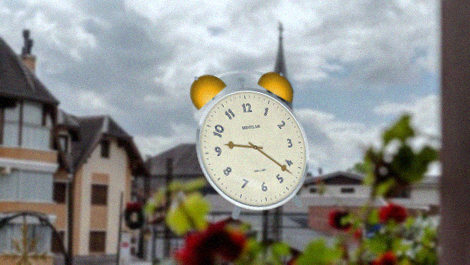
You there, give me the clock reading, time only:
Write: 9:22
